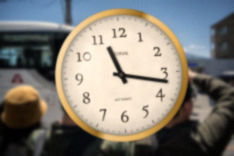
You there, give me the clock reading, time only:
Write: 11:17
